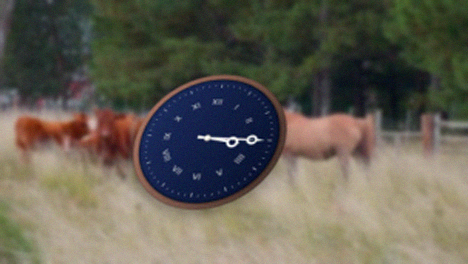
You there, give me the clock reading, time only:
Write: 3:15
